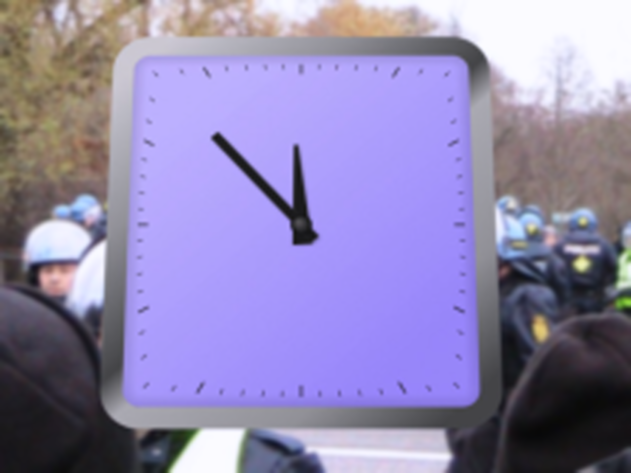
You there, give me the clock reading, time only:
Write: 11:53
